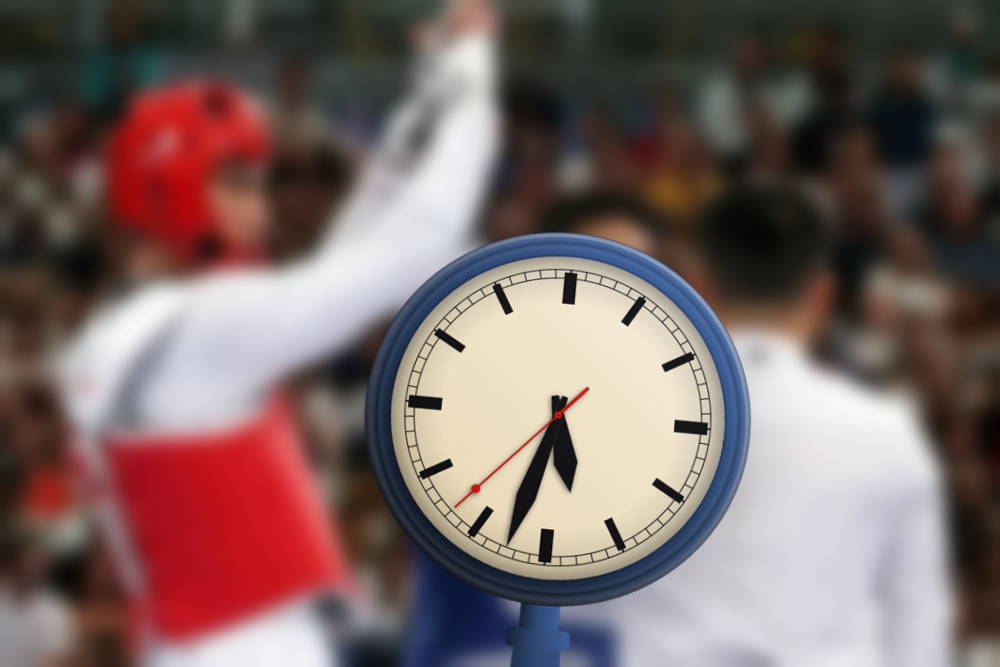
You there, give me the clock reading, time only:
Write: 5:32:37
